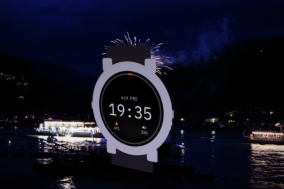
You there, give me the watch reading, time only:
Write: 19:35
